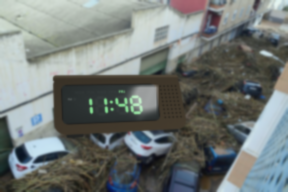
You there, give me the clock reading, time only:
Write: 11:48
